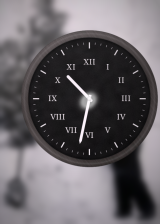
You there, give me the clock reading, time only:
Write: 10:32
